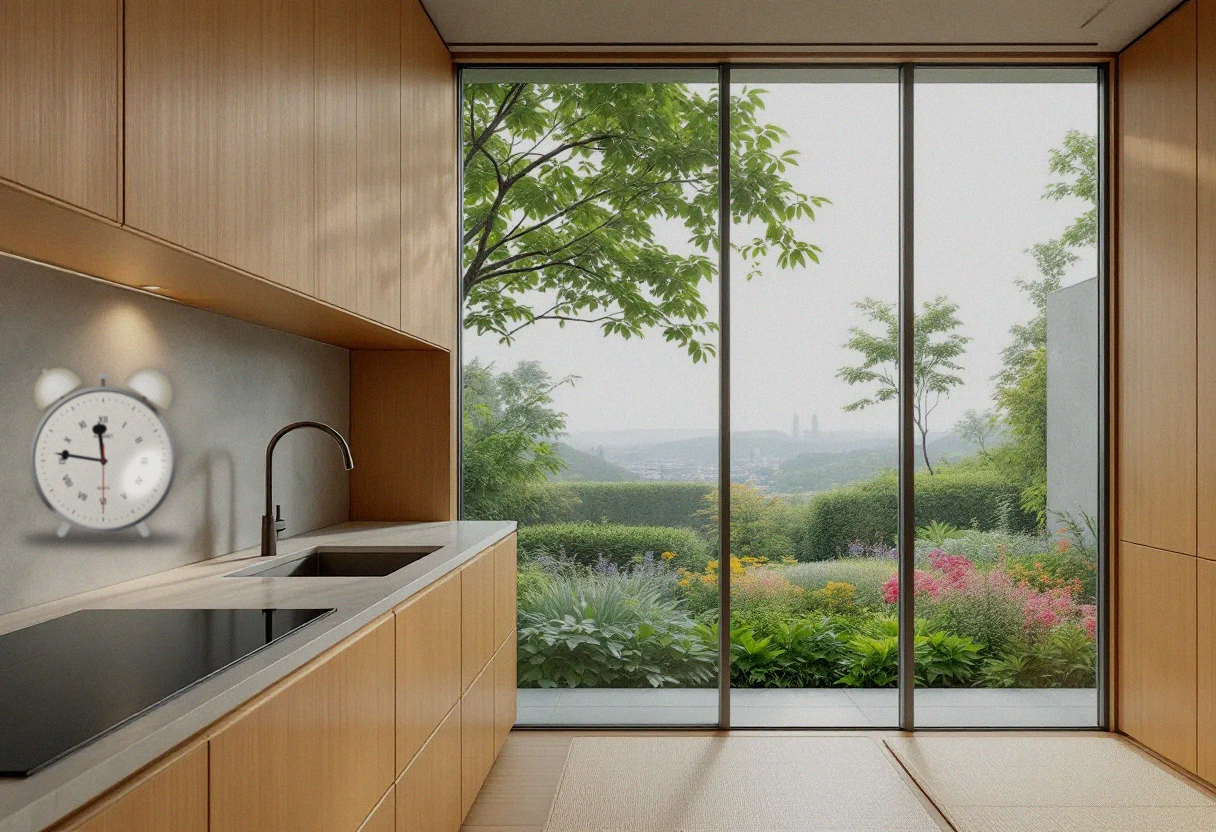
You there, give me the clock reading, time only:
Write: 11:46:30
